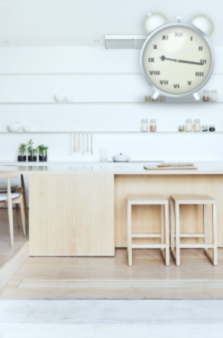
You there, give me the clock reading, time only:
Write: 9:16
